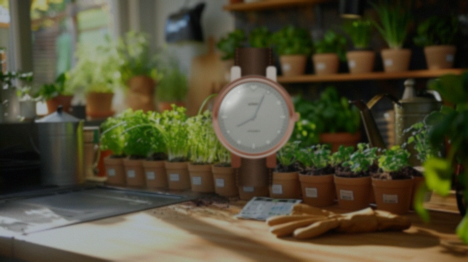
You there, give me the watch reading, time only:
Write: 8:04
